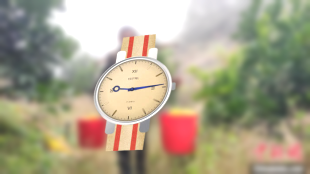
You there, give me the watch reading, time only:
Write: 9:14
